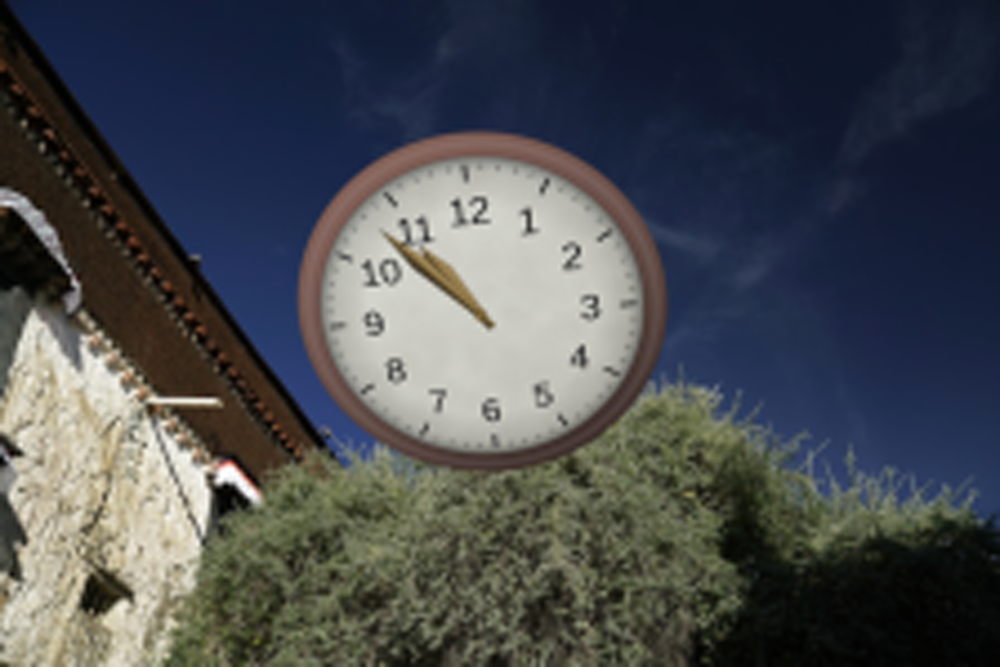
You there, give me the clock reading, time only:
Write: 10:53
